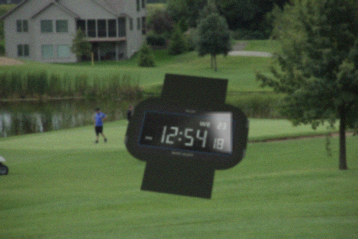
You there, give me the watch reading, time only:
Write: 12:54:18
